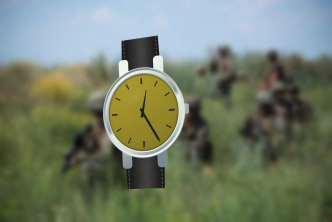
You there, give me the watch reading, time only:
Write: 12:25
